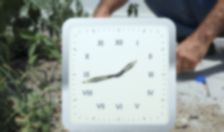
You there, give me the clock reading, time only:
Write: 1:43
